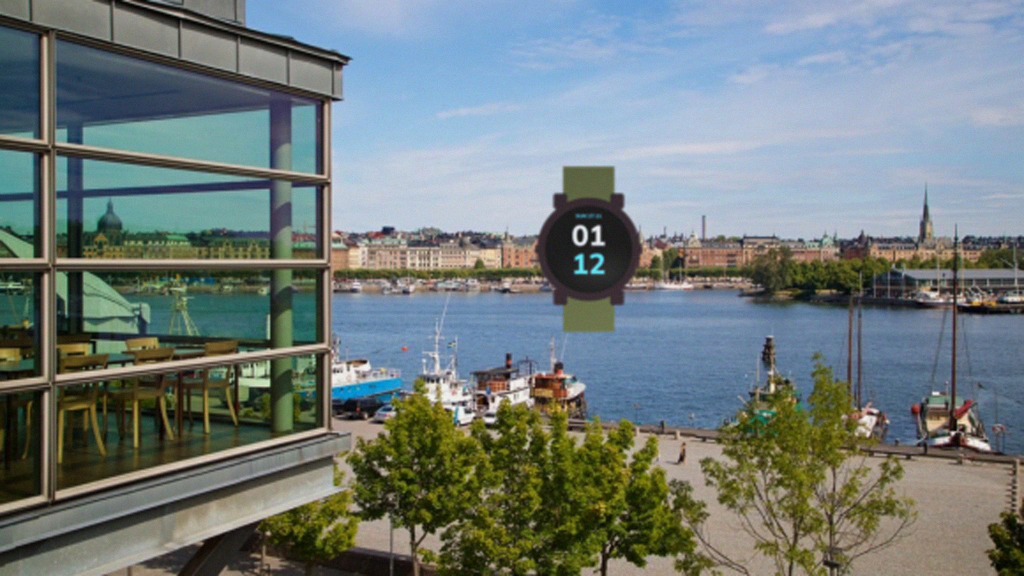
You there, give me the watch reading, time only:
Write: 1:12
